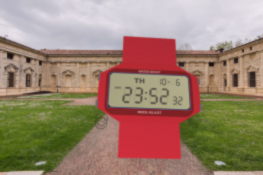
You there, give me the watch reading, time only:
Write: 23:52
